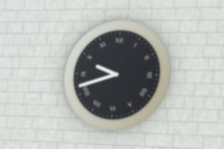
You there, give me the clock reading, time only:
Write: 9:42
